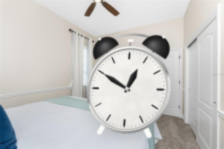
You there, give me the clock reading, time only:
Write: 12:50
